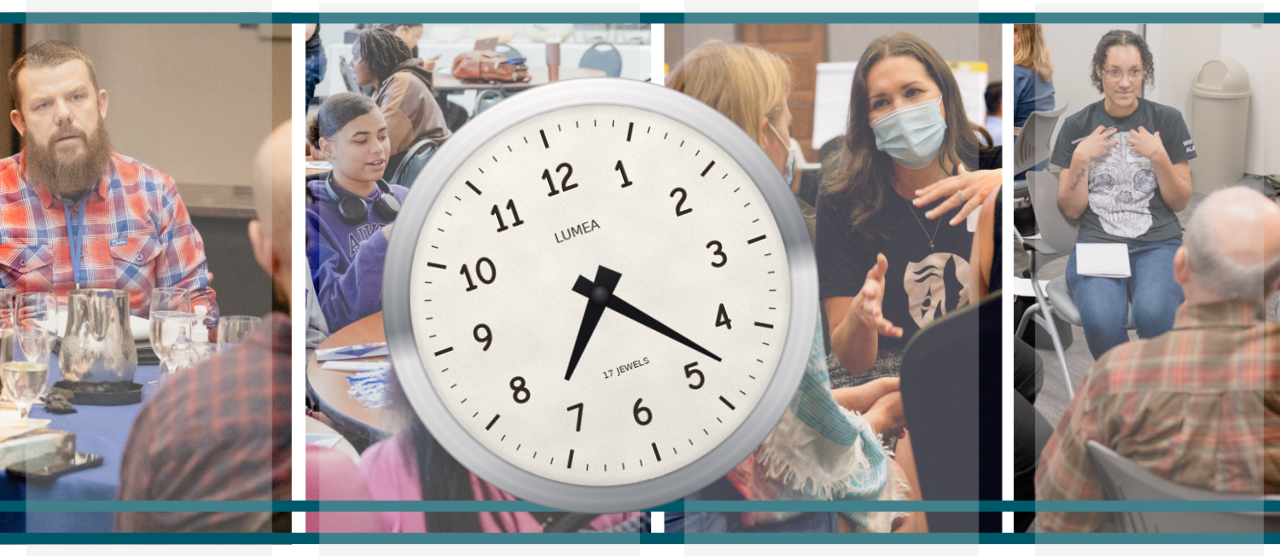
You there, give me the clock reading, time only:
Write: 7:23
